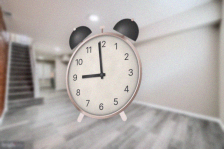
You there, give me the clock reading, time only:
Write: 8:59
